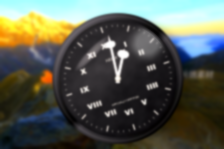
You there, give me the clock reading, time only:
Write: 1:01
